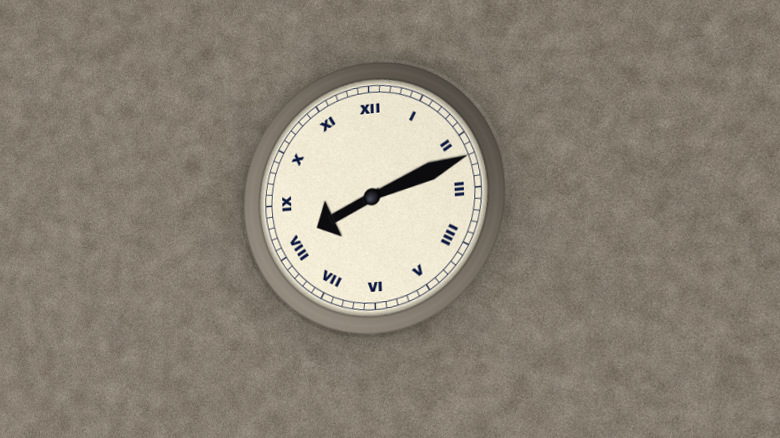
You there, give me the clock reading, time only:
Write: 8:12
